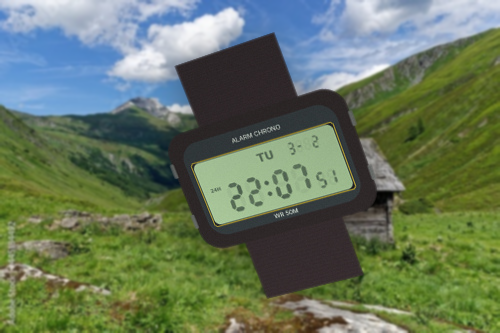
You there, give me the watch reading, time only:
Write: 22:07:51
